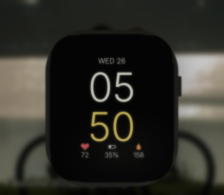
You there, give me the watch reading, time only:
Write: 5:50
